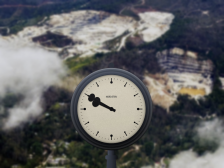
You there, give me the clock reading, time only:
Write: 9:50
